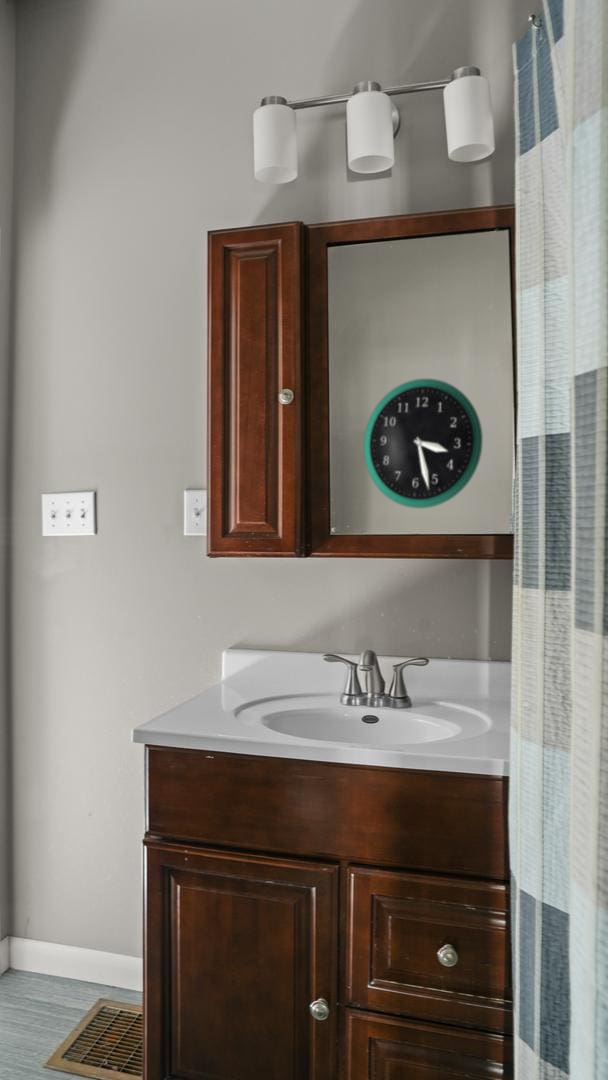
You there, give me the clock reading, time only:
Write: 3:27
